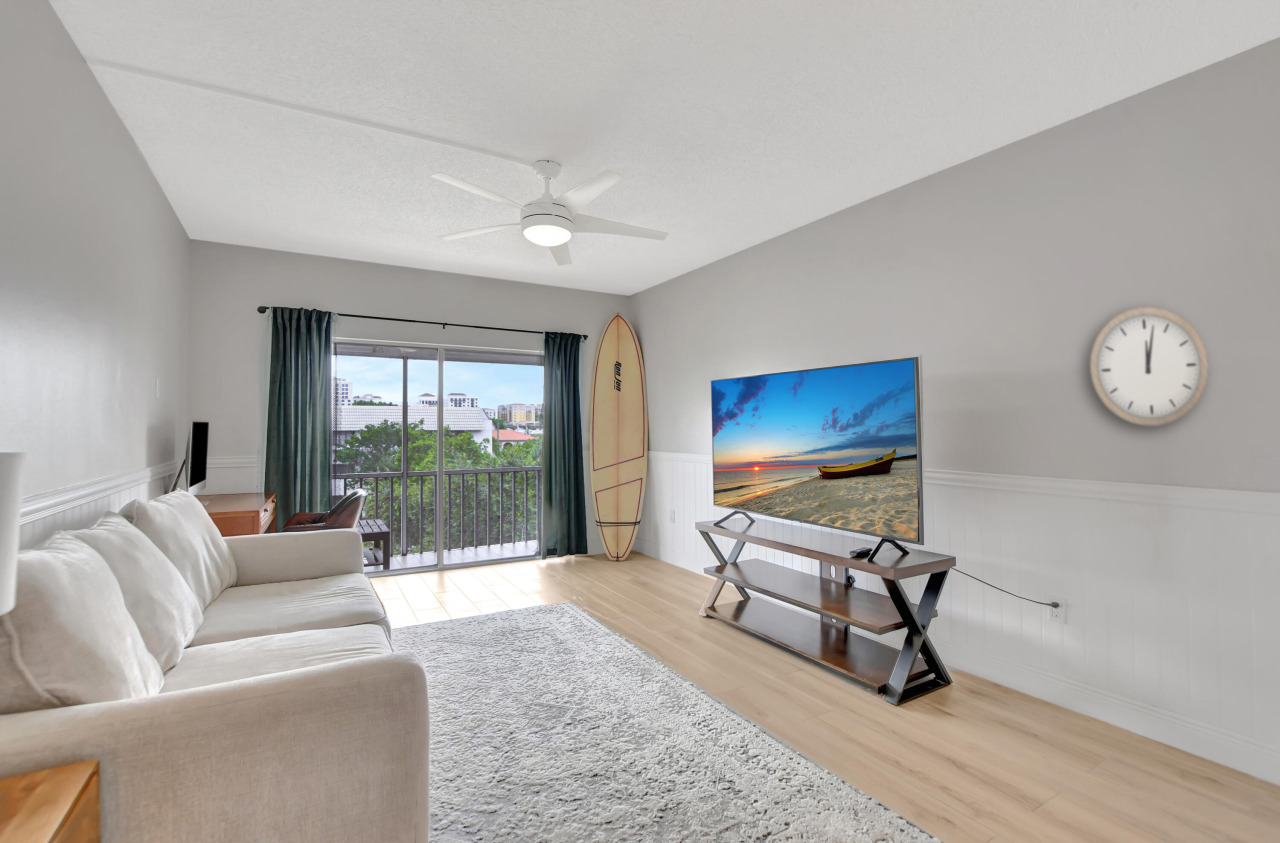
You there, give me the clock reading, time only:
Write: 12:02
